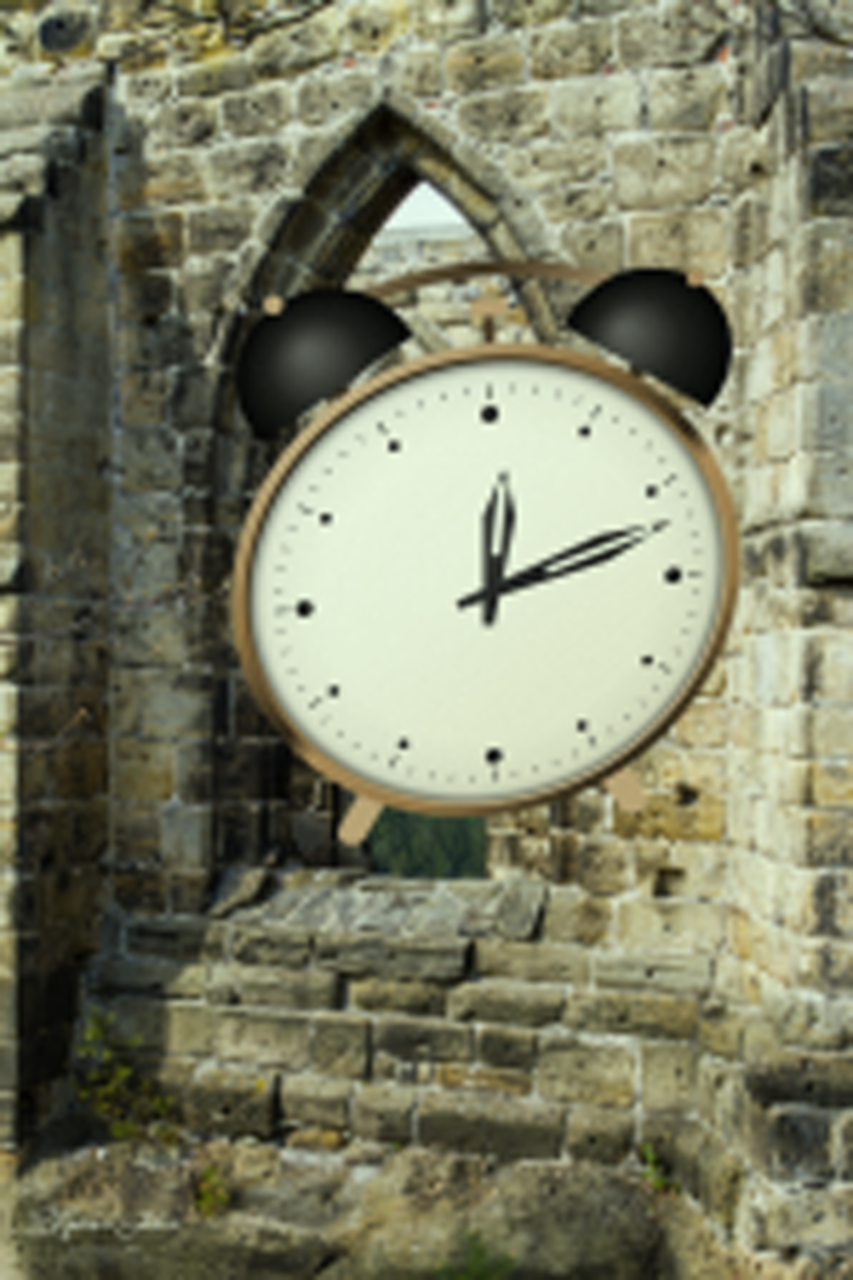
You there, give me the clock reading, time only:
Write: 12:12
